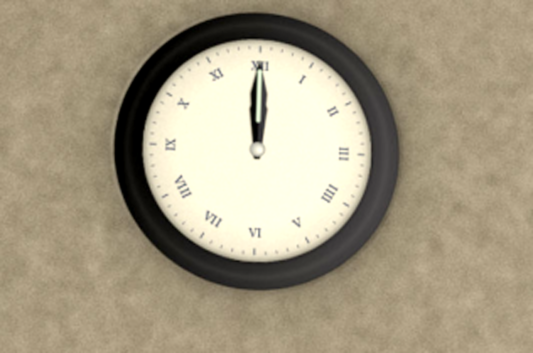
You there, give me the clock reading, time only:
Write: 12:00
